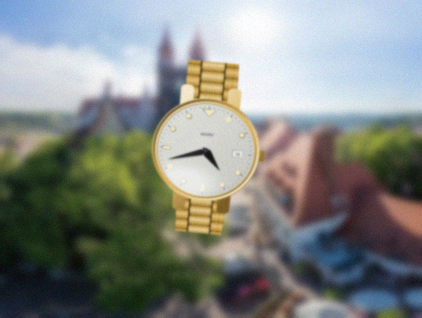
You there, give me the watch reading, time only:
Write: 4:42
